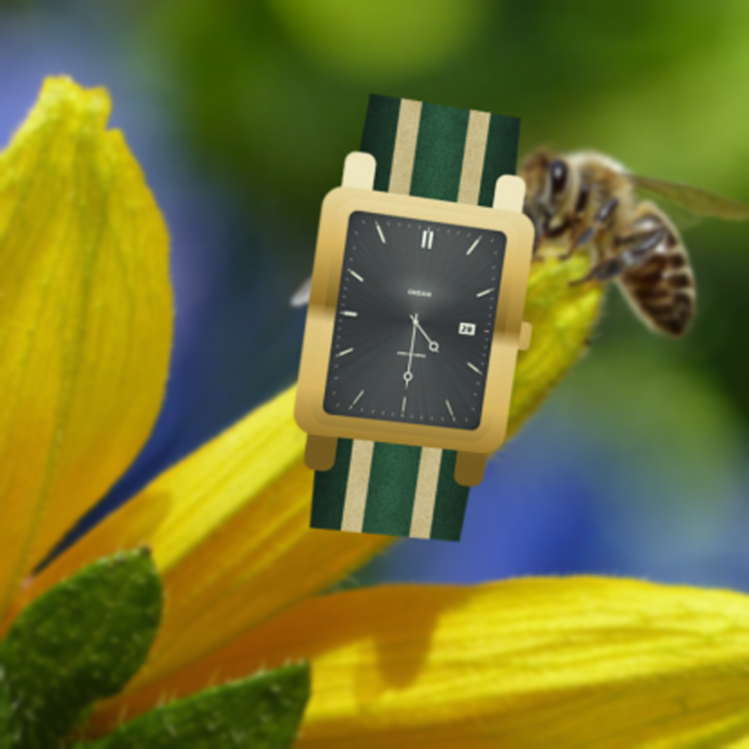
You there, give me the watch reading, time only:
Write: 4:30
